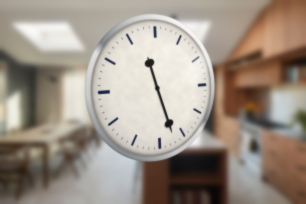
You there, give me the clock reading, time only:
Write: 11:27
